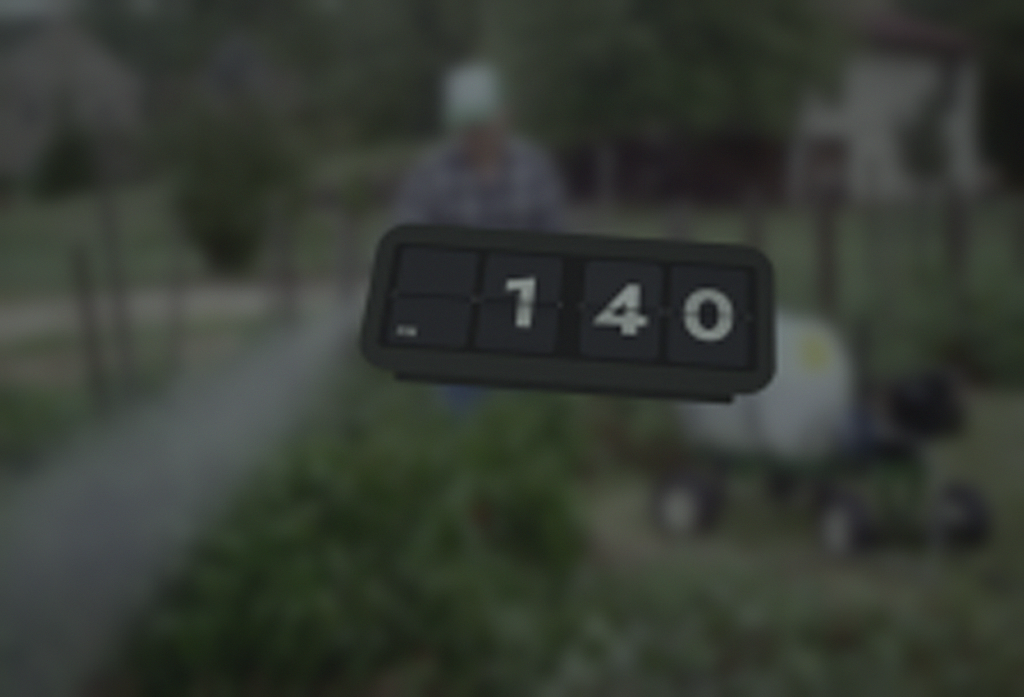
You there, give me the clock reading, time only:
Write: 1:40
